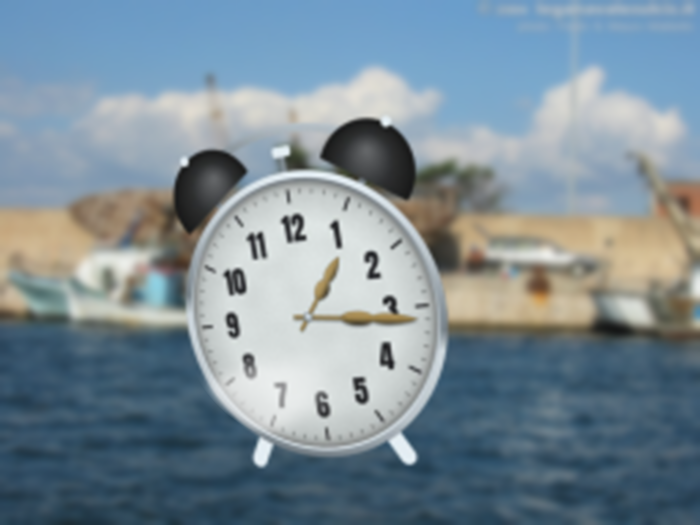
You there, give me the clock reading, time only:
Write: 1:16
